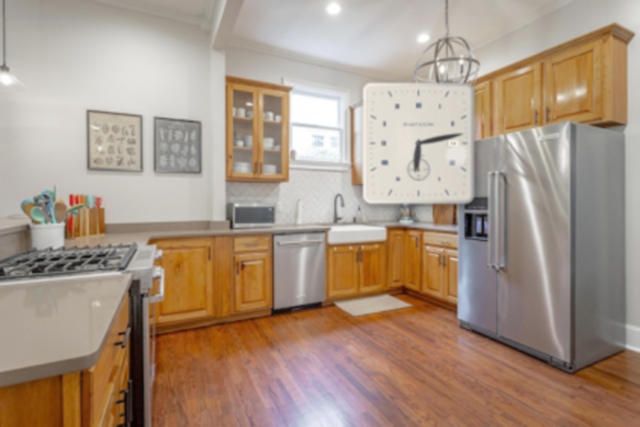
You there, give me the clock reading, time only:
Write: 6:13
